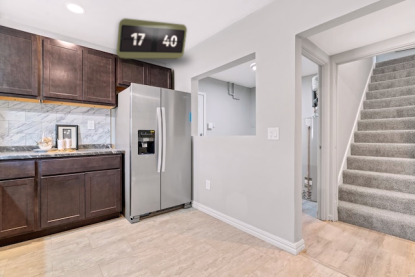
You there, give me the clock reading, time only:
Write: 17:40
